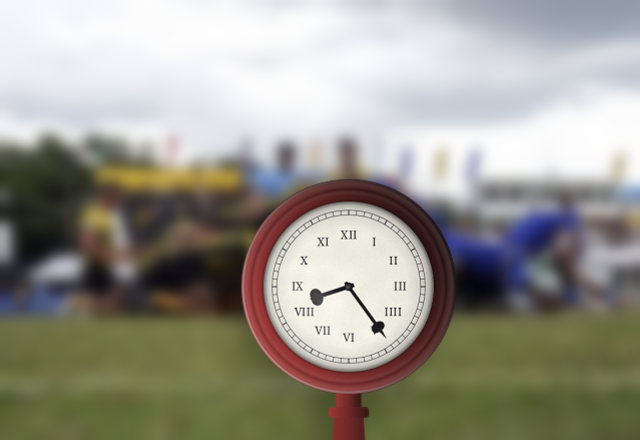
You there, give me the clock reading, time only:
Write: 8:24
